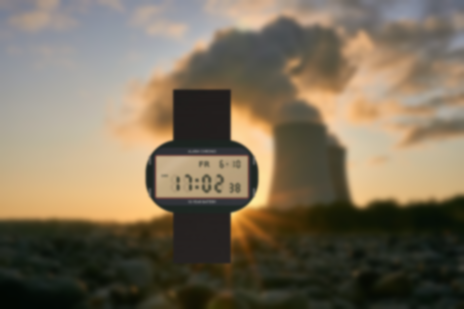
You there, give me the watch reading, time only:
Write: 17:02
